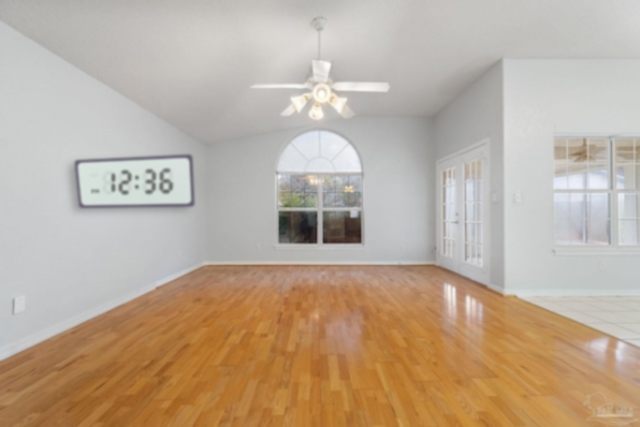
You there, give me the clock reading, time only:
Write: 12:36
